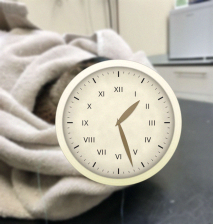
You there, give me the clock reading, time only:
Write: 1:27
